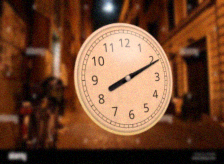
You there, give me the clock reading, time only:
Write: 8:11
